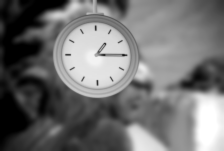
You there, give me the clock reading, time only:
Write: 1:15
